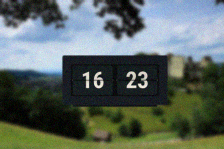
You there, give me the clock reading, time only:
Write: 16:23
